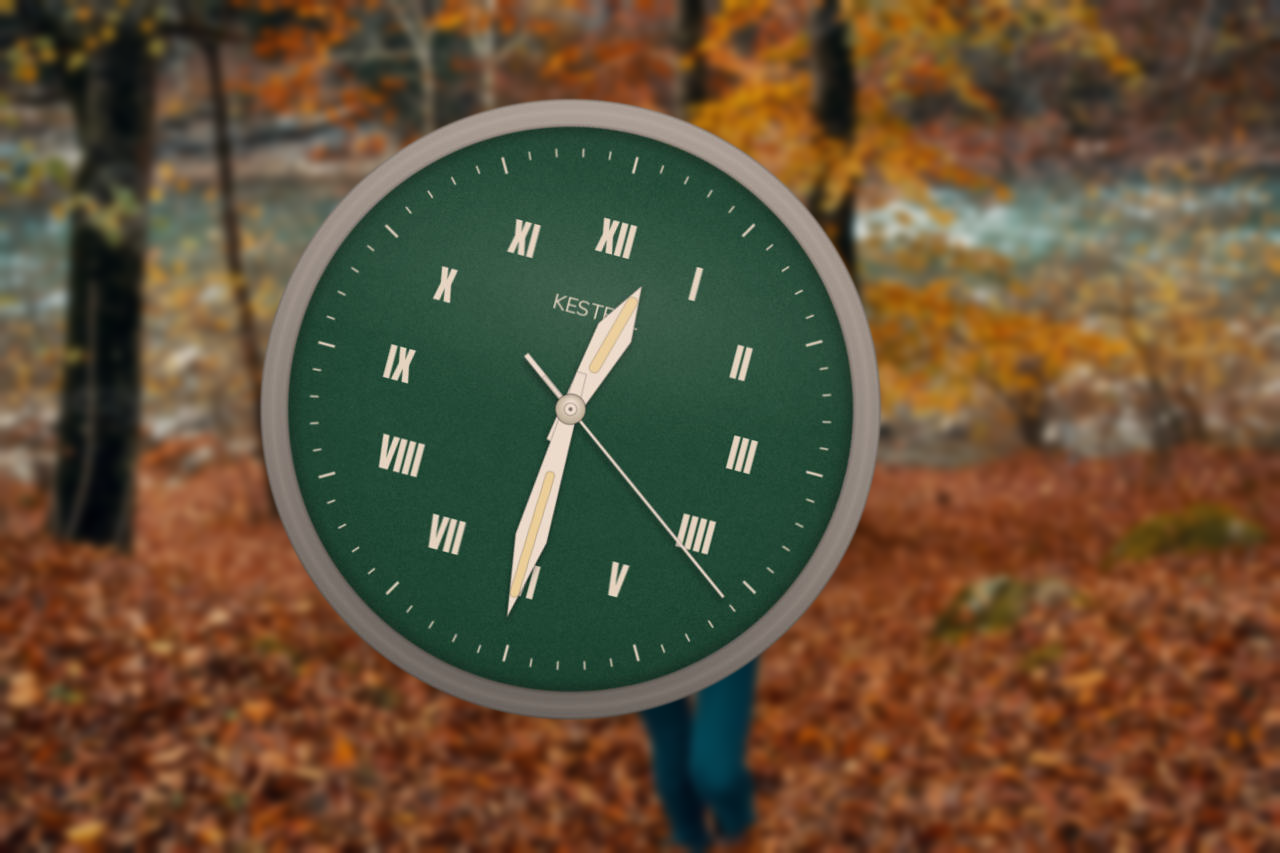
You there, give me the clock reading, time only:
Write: 12:30:21
